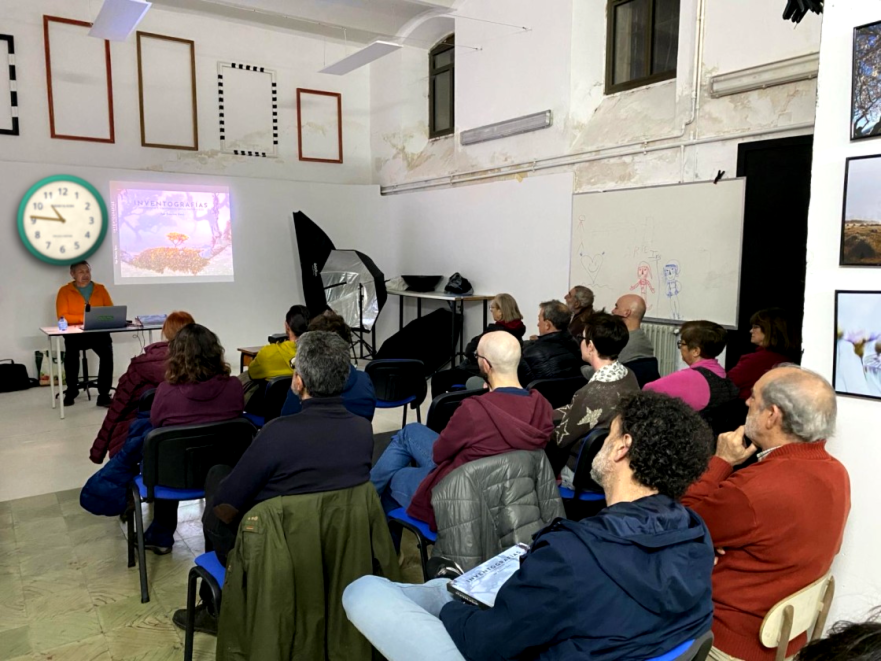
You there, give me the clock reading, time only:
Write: 10:46
